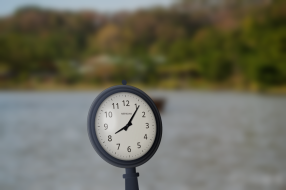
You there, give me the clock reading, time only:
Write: 8:06
